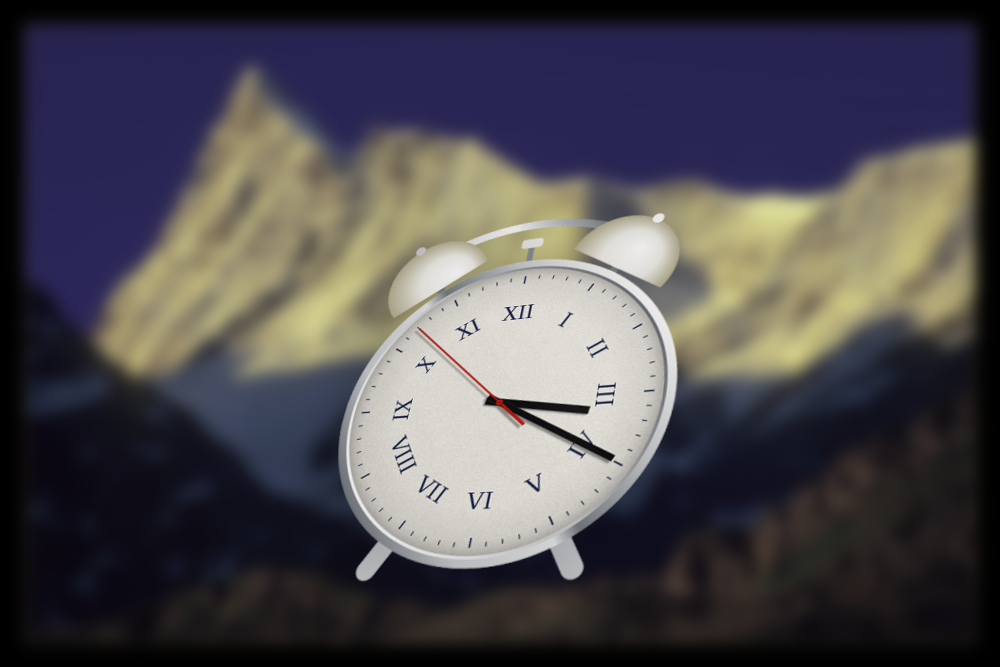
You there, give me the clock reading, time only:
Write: 3:19:52
